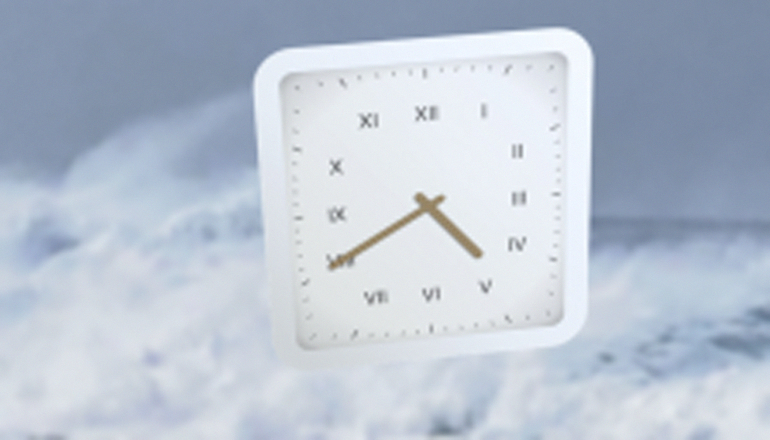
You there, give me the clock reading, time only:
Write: 4:40
